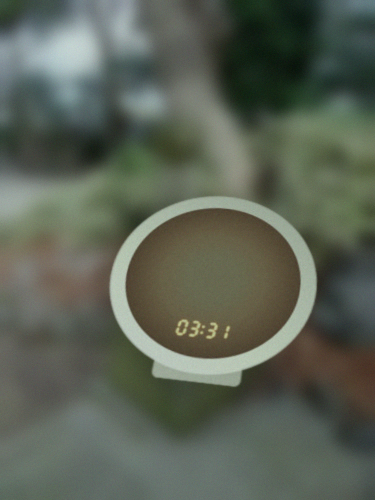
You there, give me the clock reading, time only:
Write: 3:31
